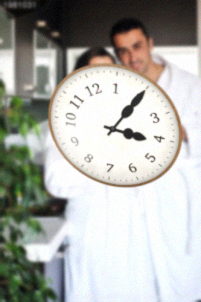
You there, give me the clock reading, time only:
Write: 4:10
